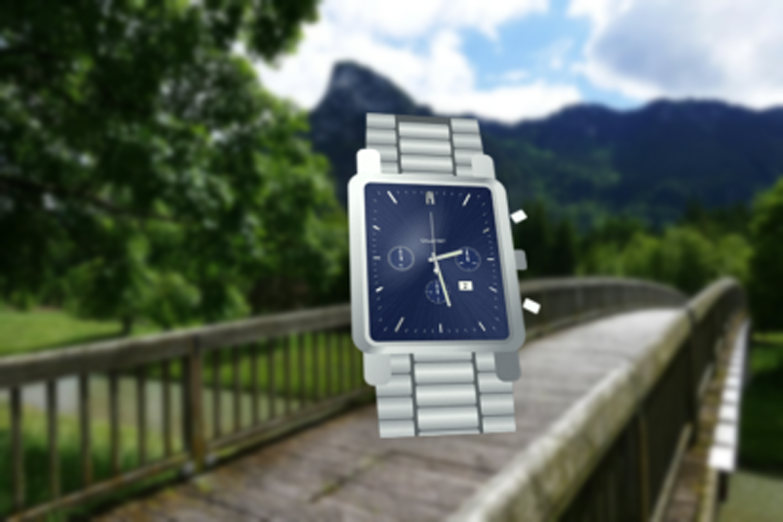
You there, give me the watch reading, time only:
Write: 2:28
